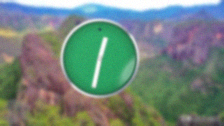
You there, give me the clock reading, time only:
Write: 12:32
